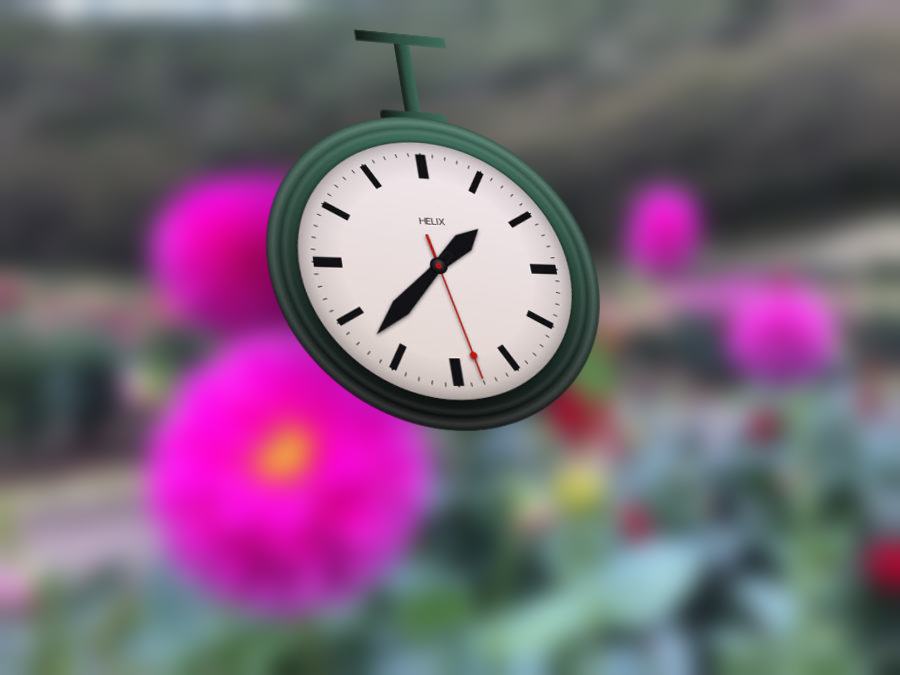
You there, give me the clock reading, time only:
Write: 1:37:28
